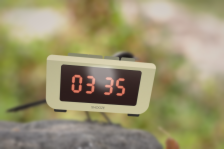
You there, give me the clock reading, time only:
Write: 3:35
